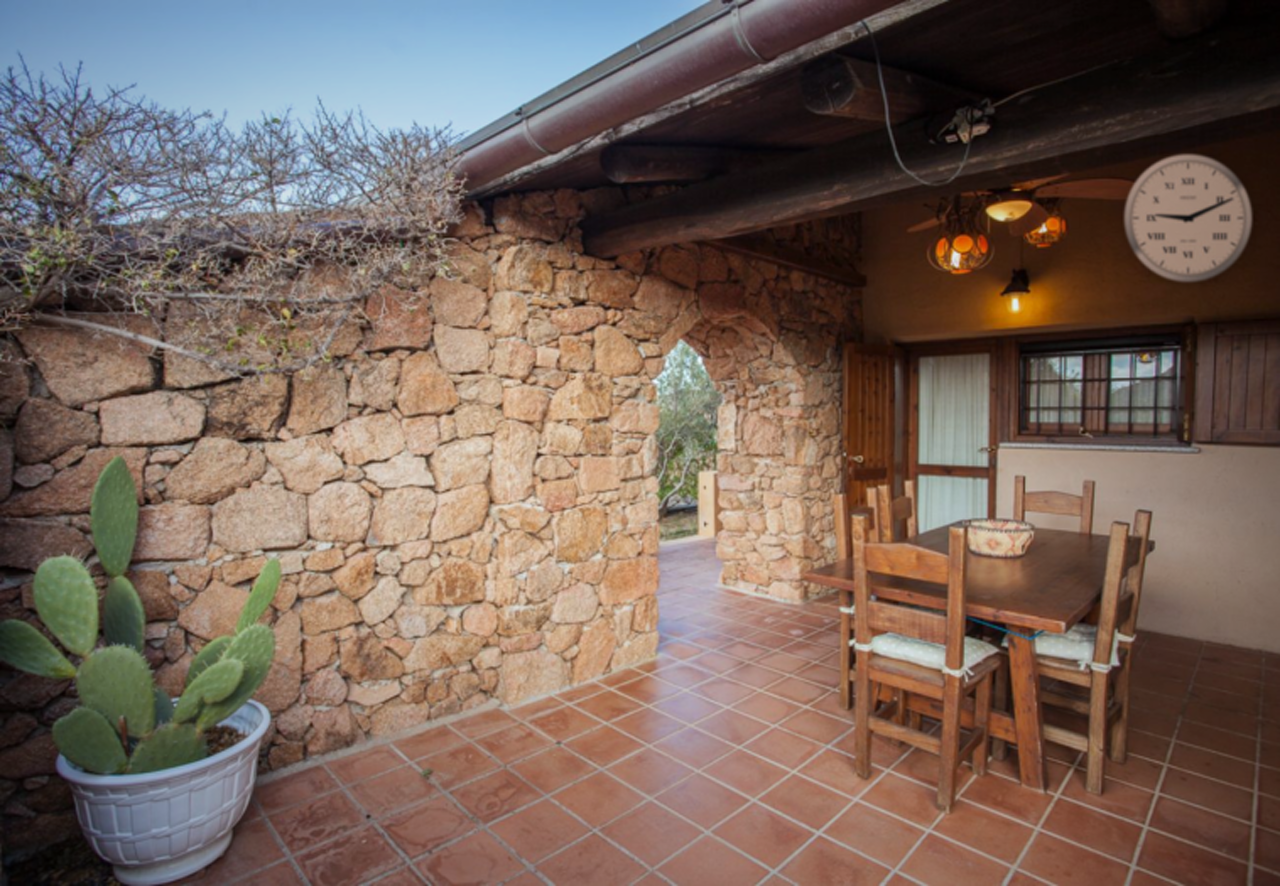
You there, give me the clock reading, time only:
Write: 9:11
